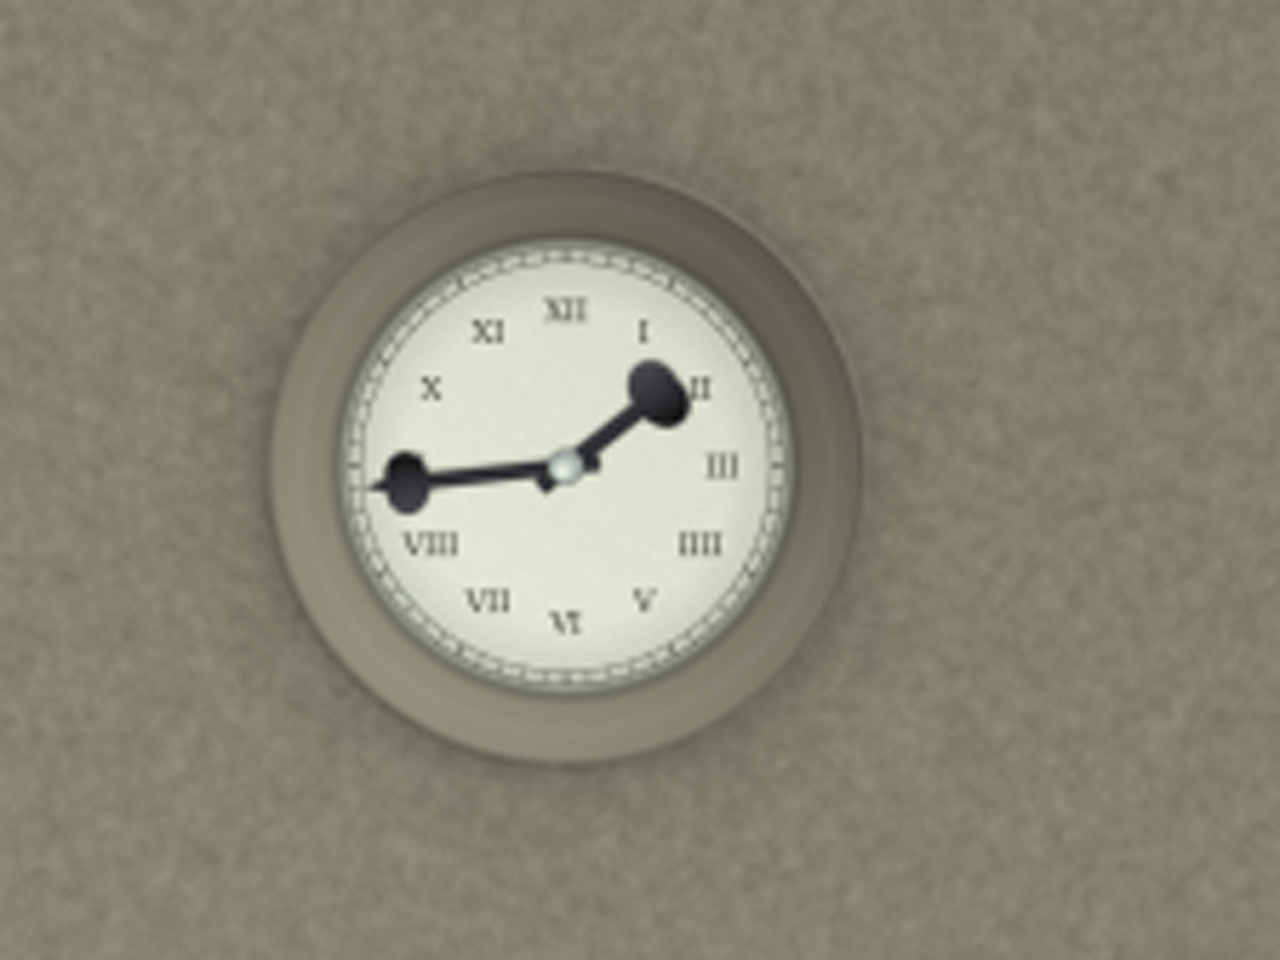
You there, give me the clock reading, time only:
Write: 1:44
